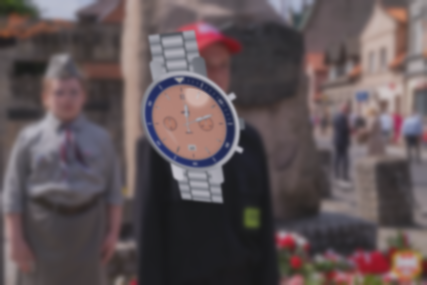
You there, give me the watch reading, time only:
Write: 12:12
